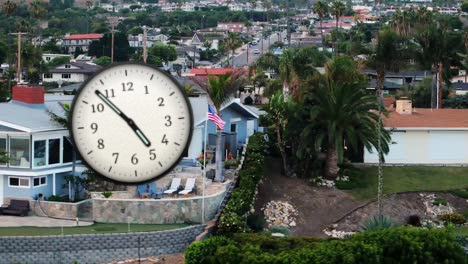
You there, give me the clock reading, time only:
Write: 4:53
